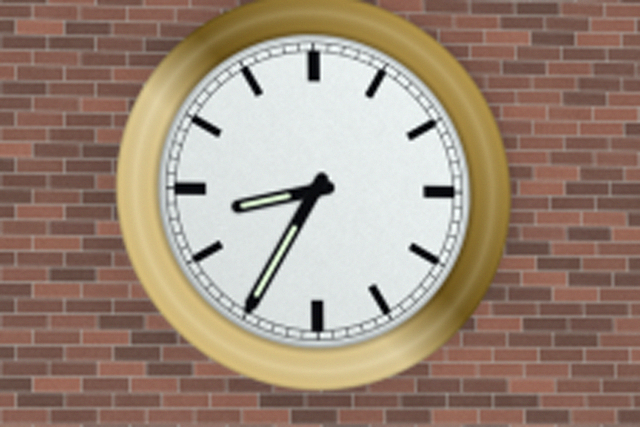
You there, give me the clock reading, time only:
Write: 8:35
